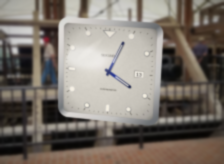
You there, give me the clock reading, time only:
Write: 4:04
